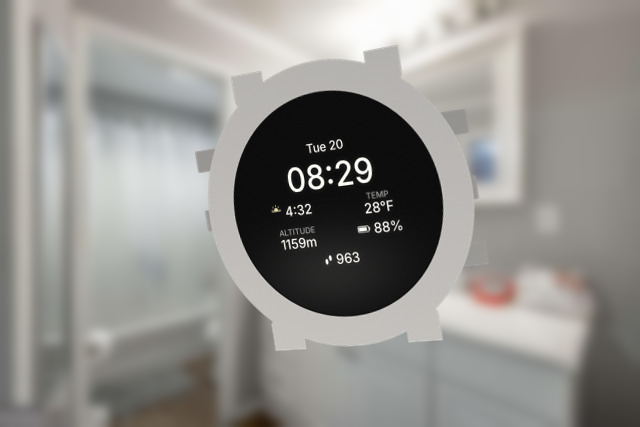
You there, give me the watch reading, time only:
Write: 8:29
